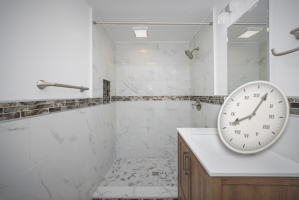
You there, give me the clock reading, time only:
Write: 8:04
